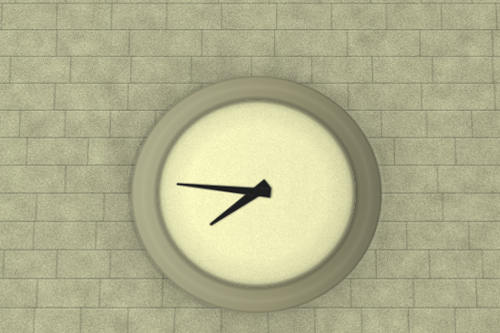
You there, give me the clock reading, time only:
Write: 7:46
